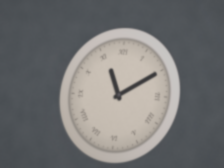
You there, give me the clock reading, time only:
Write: 11:10
